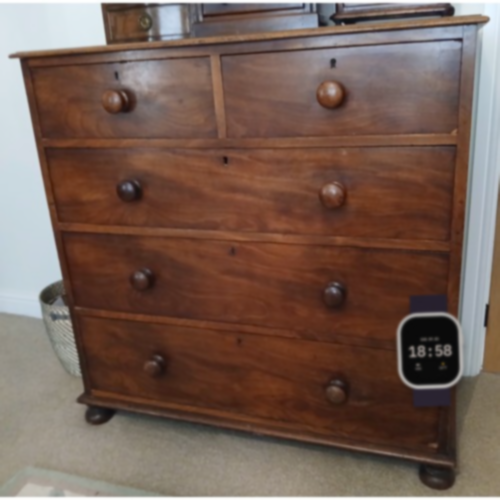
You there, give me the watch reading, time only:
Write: 18:58
